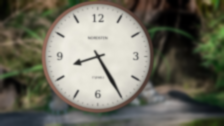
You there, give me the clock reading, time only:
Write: 8:25
